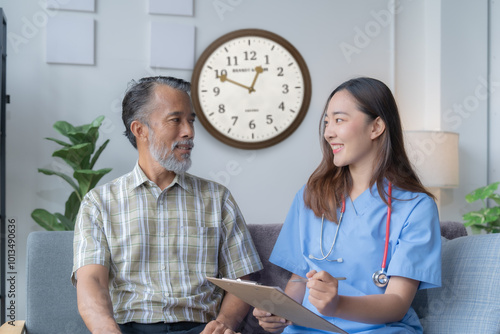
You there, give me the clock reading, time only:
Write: 12:49
